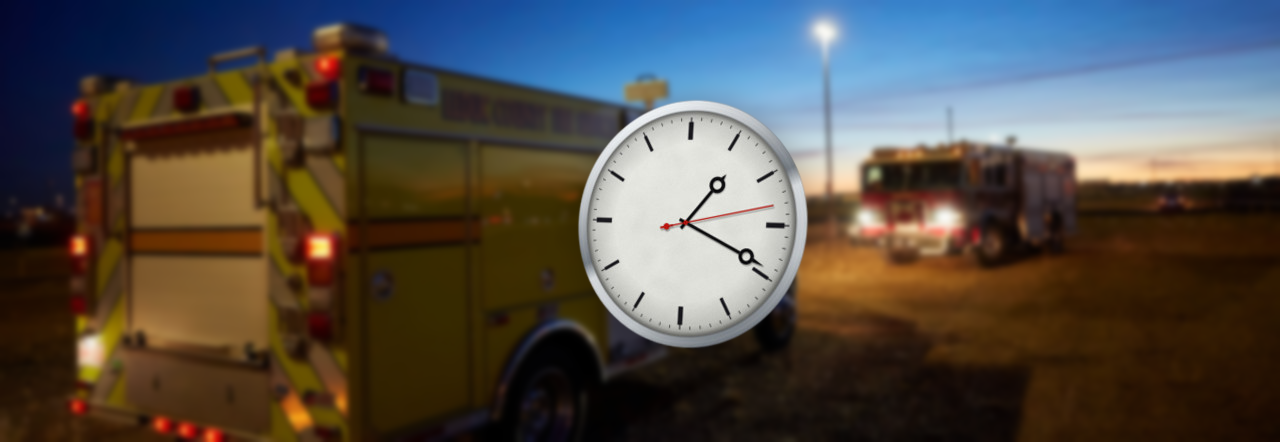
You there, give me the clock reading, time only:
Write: 1:19:13
